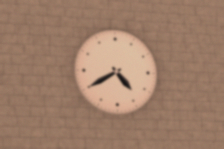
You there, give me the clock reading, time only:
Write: 4:40
